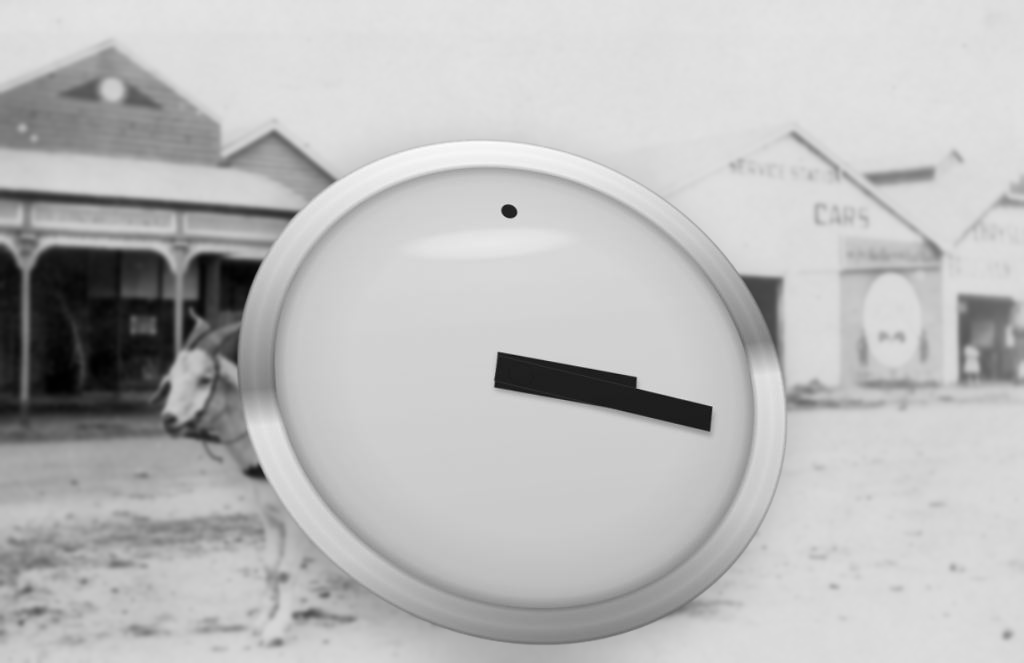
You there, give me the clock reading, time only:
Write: 3:17
